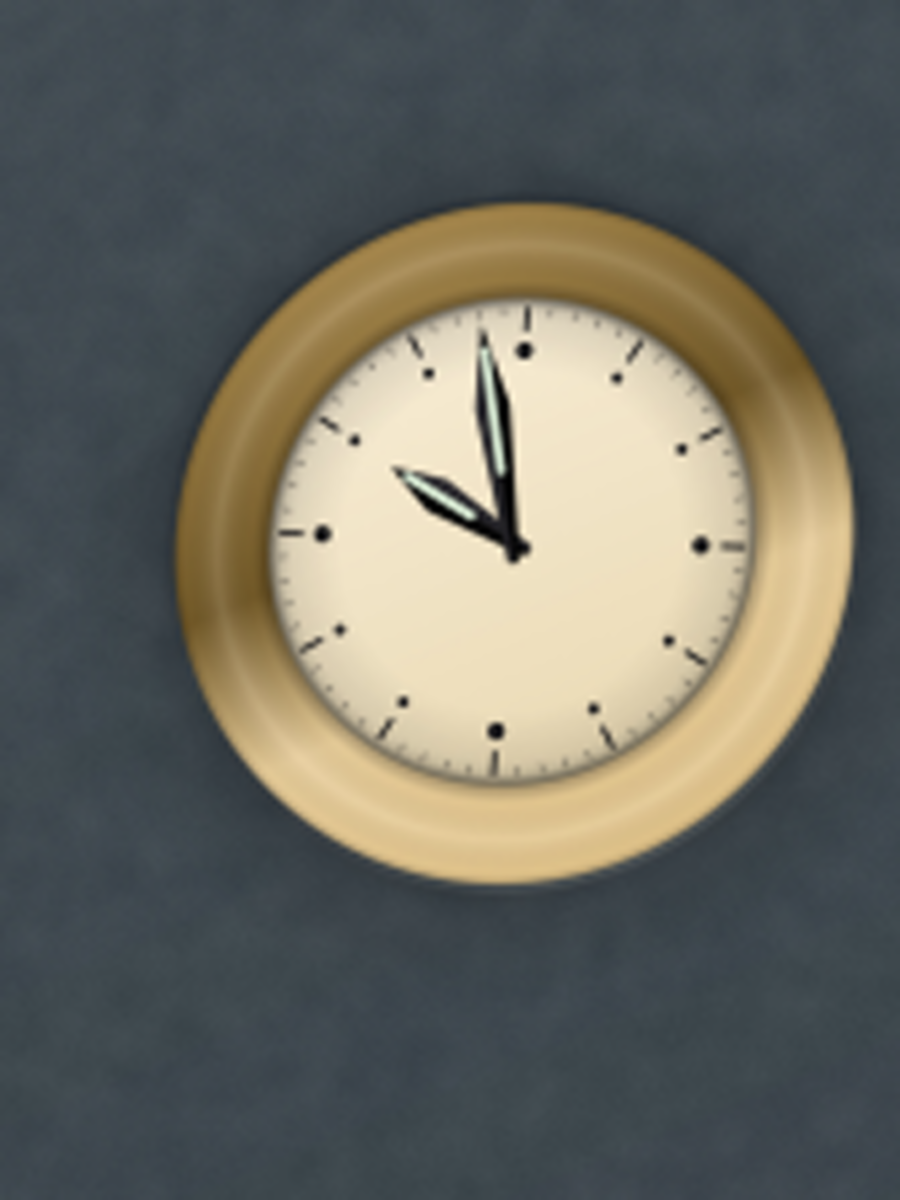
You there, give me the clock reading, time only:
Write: 9:58
